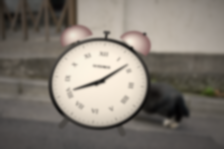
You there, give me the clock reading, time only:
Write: 8:08
